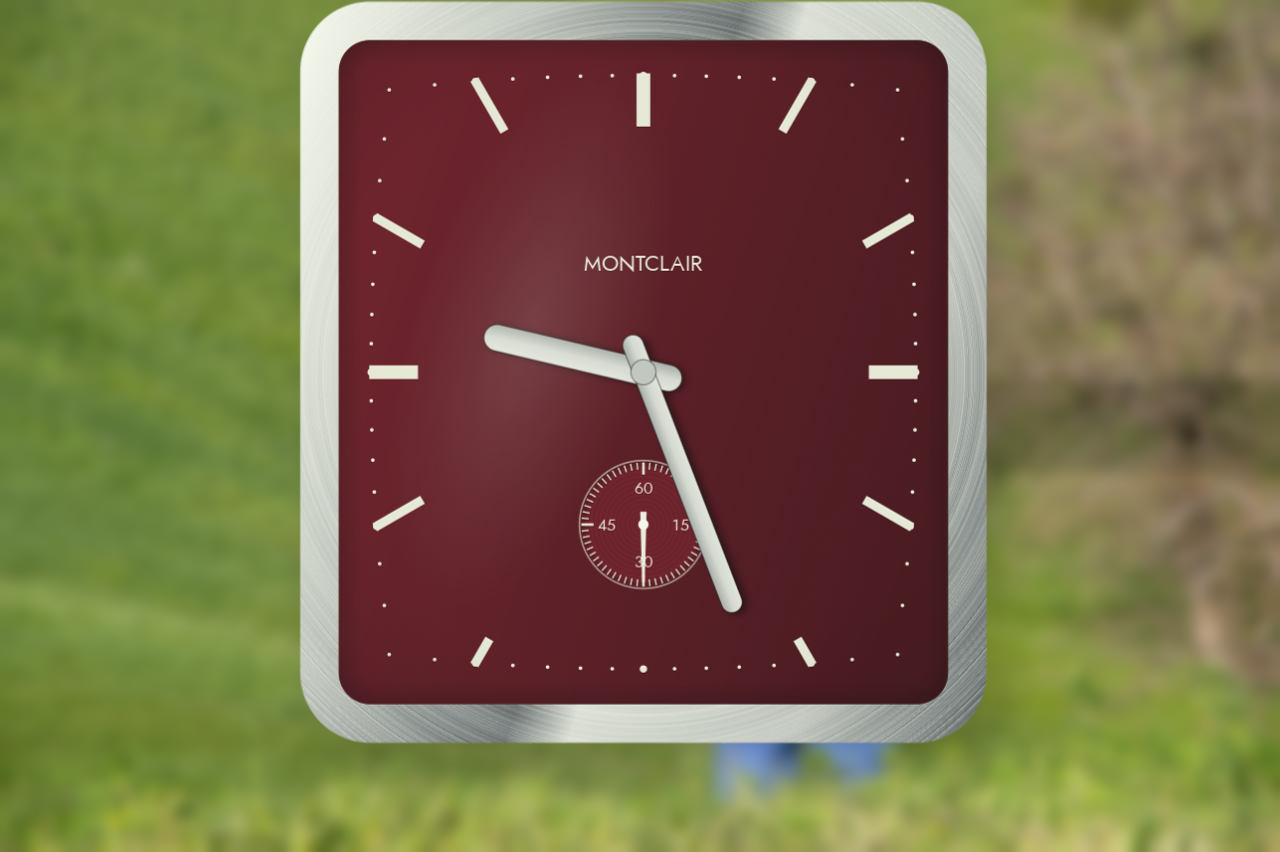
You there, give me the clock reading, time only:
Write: 9:26:30
